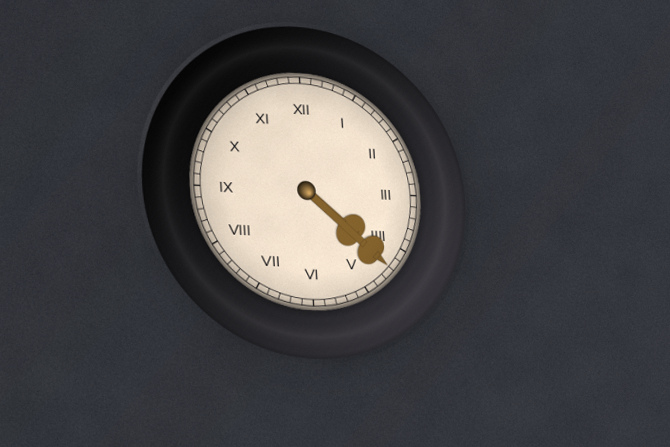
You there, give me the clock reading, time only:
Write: 4:22
